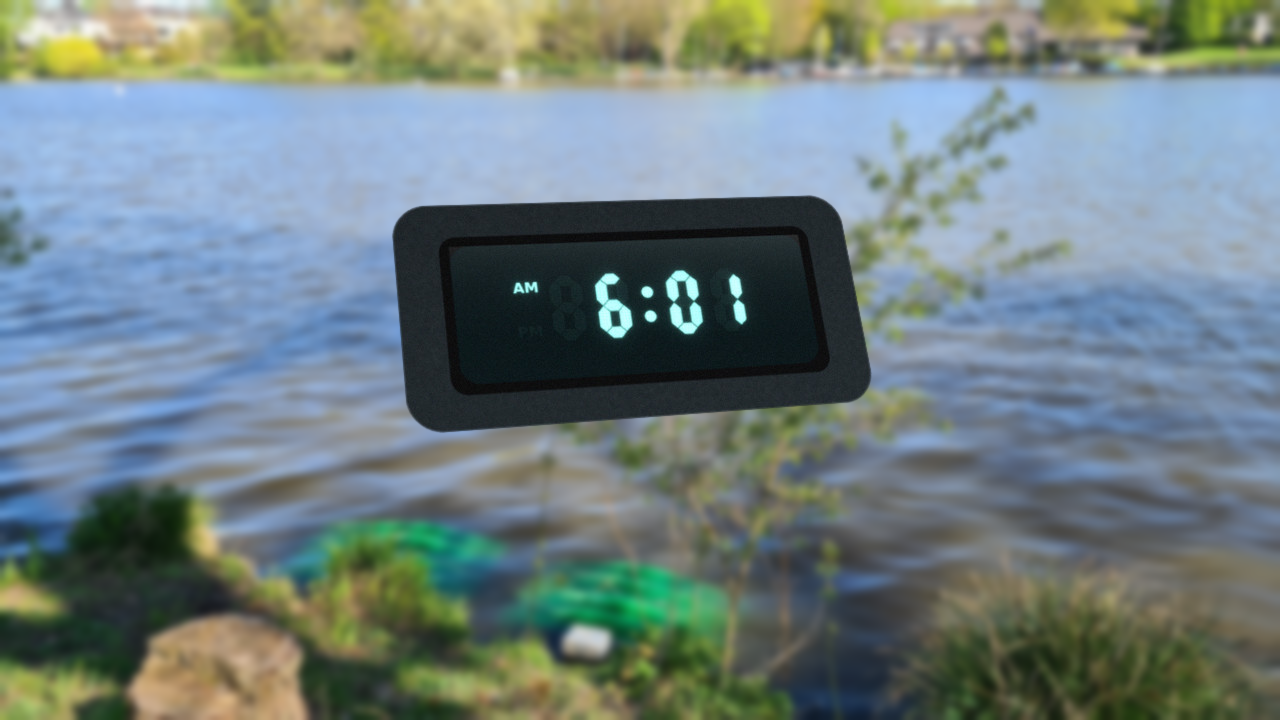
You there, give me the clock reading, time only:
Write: 6:01
